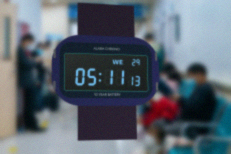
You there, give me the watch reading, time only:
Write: 5:11:13
